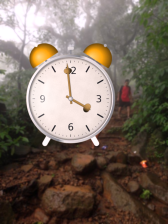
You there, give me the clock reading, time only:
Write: 3:59
